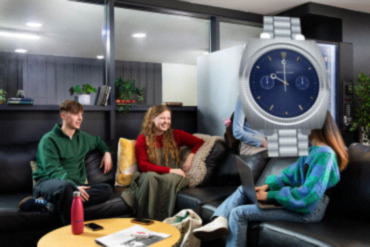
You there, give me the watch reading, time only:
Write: 10:00
